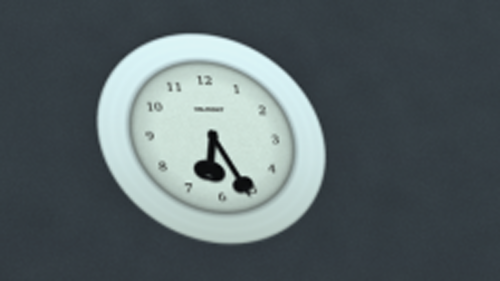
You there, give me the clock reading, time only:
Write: 6:26
